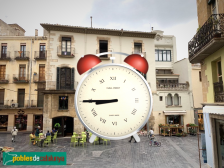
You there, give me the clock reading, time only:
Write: 8:45
